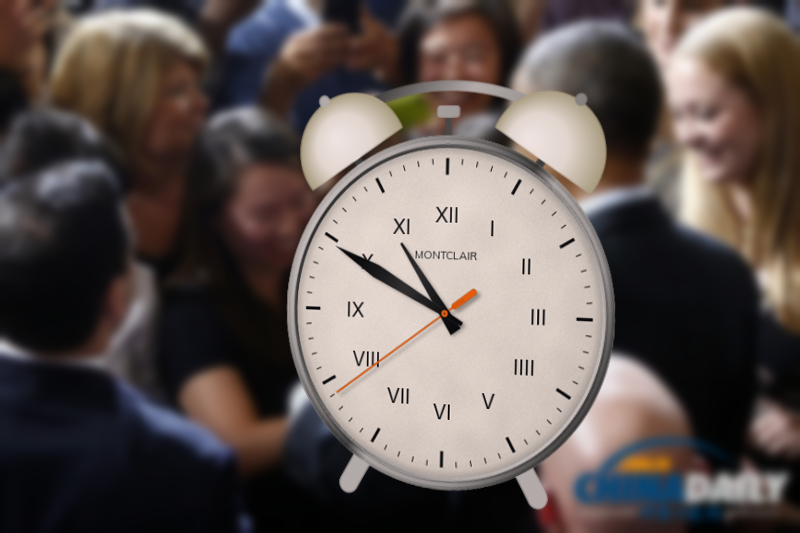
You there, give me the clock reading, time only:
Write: 10:49:39
